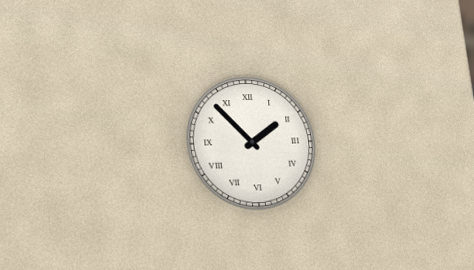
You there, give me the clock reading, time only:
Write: 1:53
